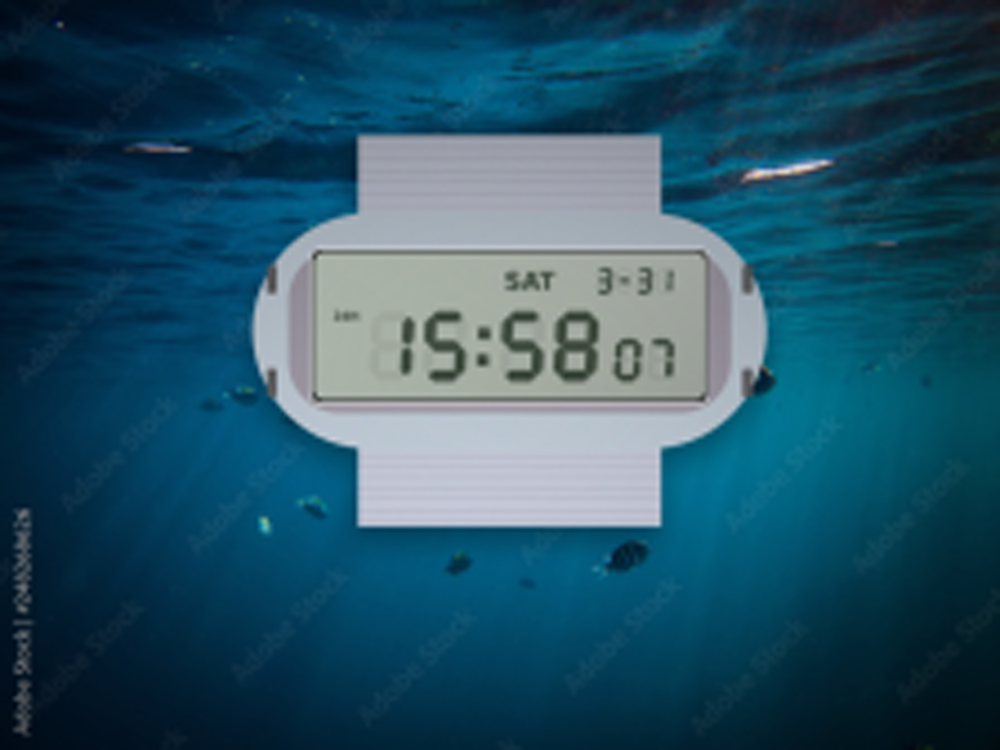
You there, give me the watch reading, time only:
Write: 15:58:07
